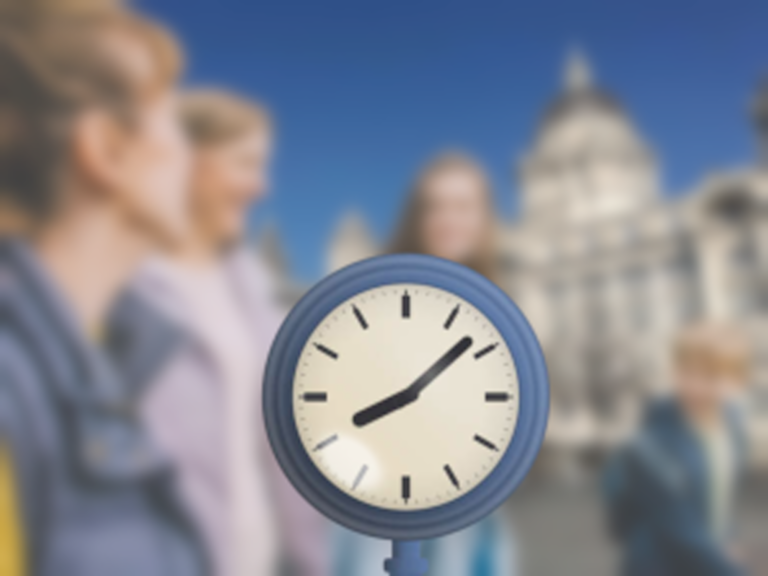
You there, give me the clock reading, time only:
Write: 8:08
